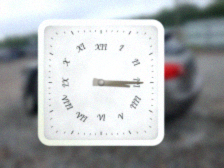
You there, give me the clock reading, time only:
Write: 3:15
